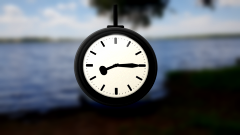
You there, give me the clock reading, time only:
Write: 8:15
